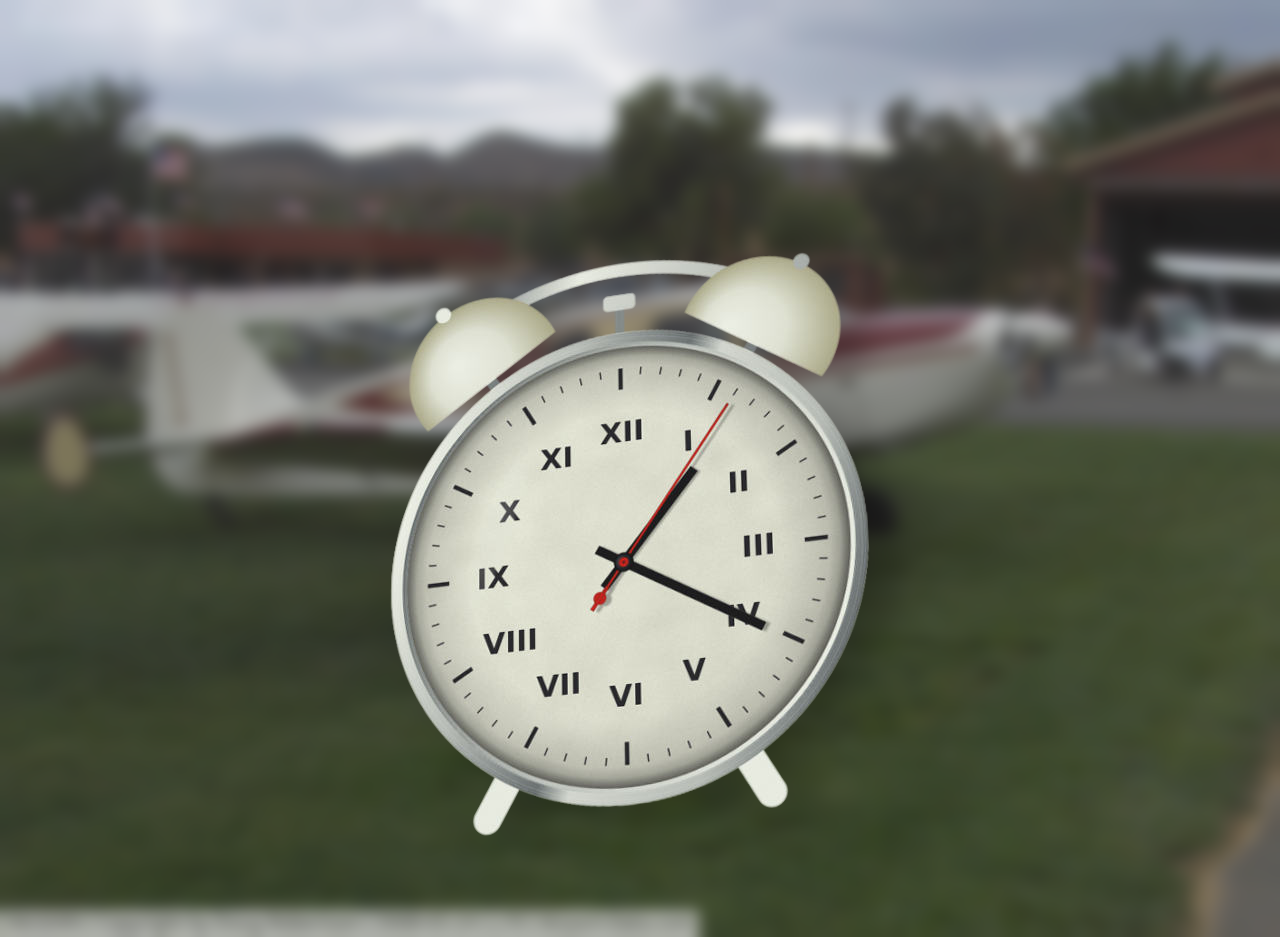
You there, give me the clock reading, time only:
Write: 1:20:06
